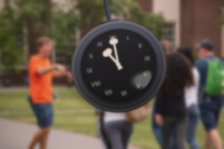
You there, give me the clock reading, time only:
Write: 11:00
